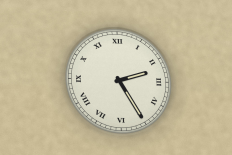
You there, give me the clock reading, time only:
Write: 2:25
